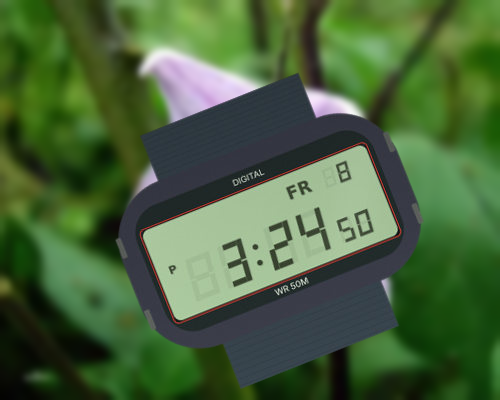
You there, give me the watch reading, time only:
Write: 3:24:50
